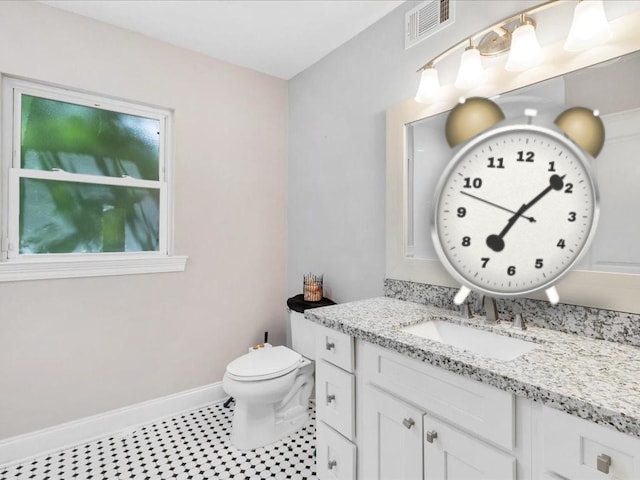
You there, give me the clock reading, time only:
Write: 7:07:48
